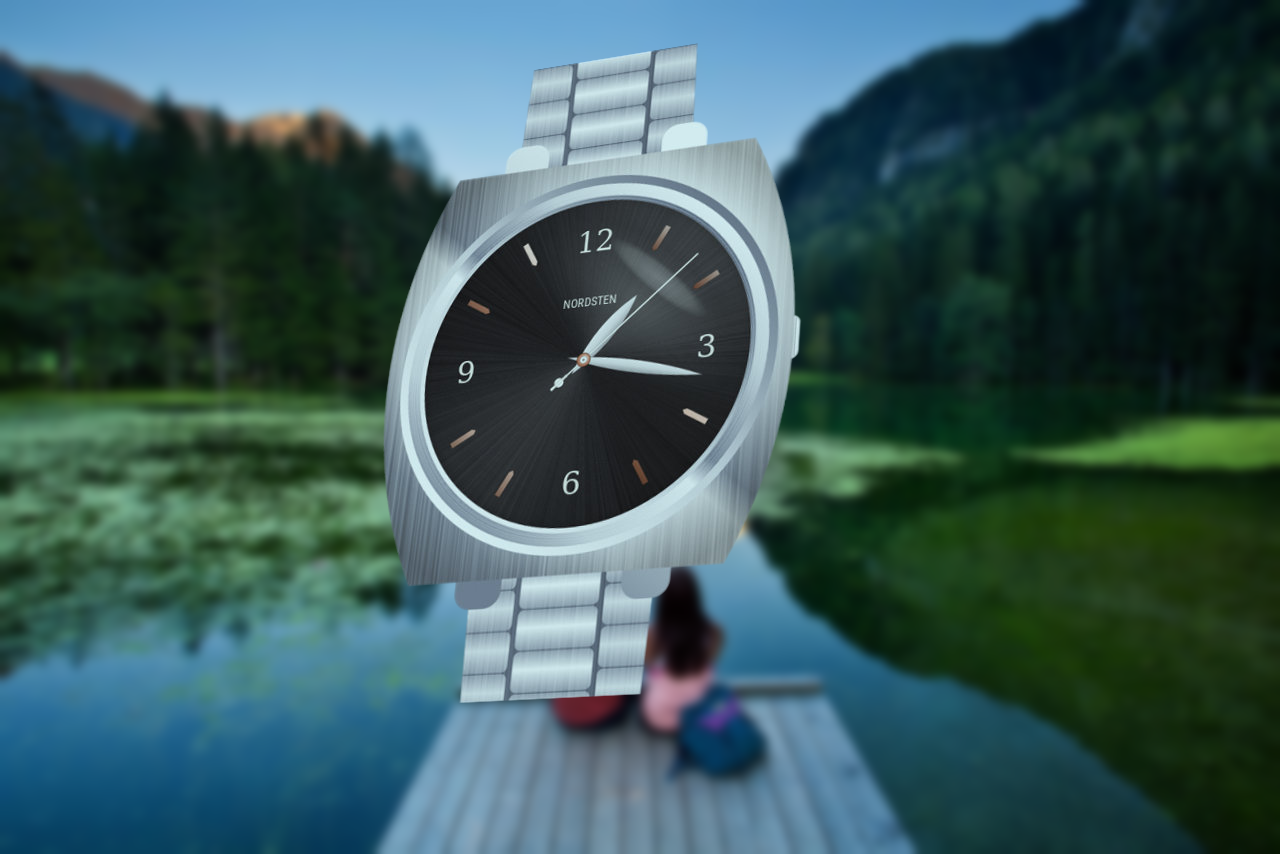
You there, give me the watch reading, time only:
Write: 1:17:08
